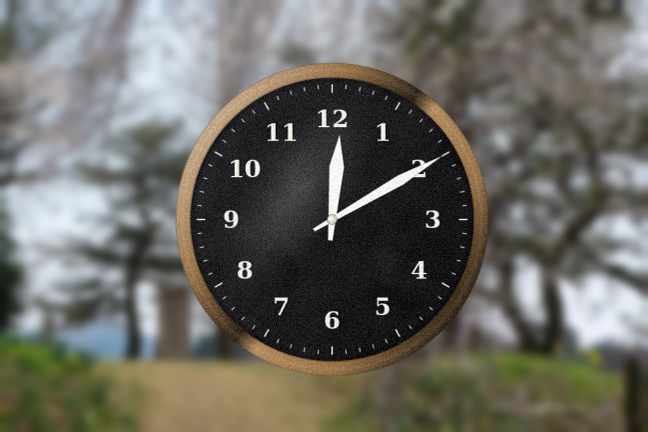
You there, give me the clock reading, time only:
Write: 12:10
